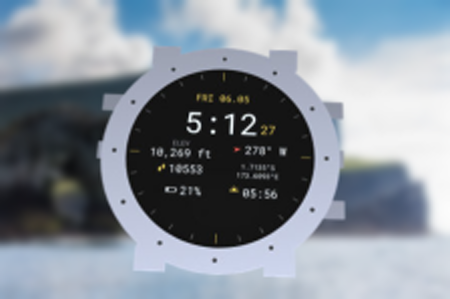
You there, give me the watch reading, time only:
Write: 5:12
